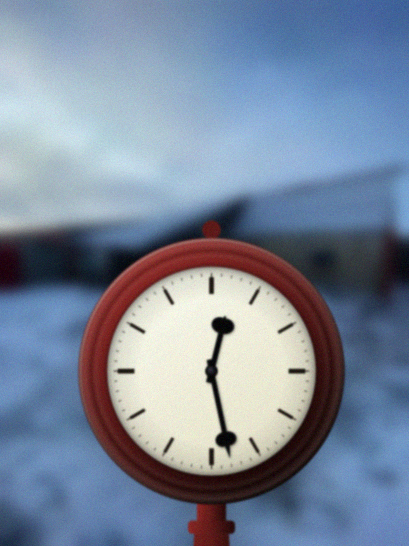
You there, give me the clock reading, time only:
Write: 12:28
